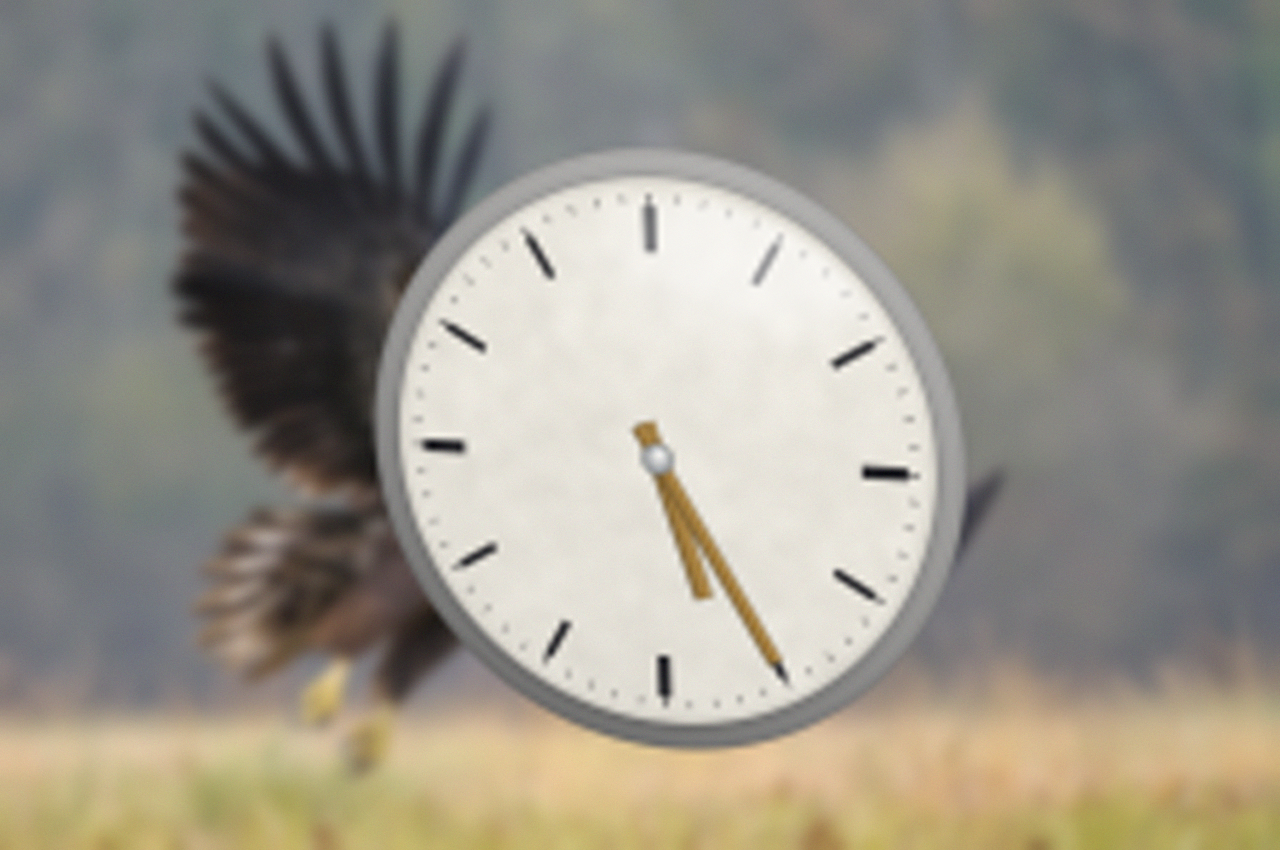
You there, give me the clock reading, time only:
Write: 5:25
